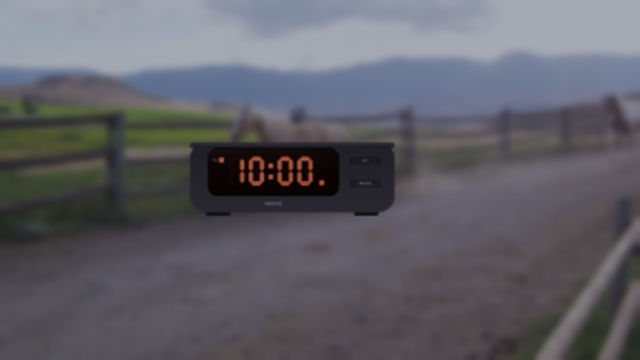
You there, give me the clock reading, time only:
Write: 10:00
